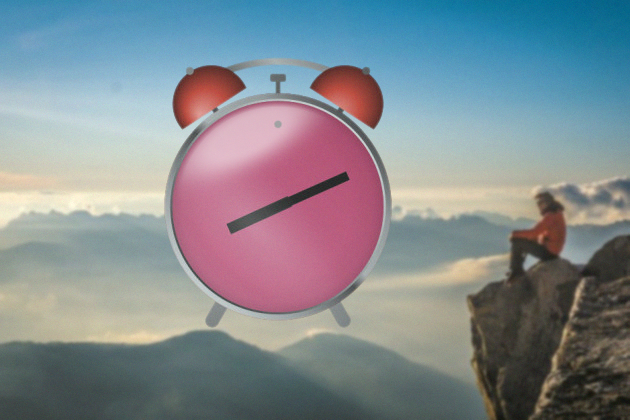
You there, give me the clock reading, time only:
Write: 8:11
